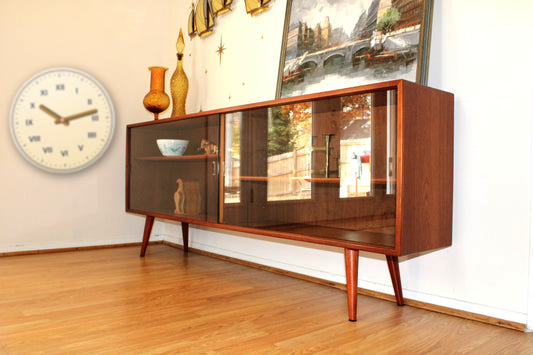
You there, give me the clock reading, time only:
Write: 10:13
